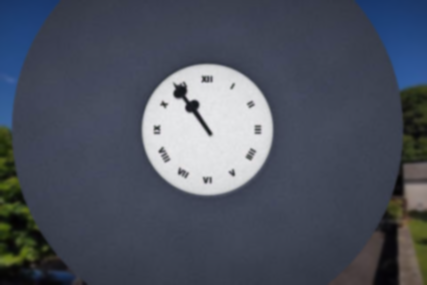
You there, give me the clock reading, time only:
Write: 10:54
